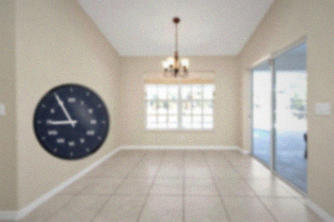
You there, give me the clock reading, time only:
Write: 8:55
